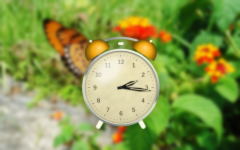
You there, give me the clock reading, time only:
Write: 2:16
